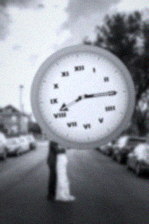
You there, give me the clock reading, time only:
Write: 8:15
